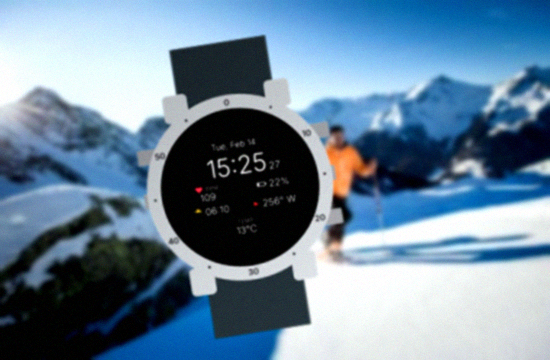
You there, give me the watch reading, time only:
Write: 15:25
